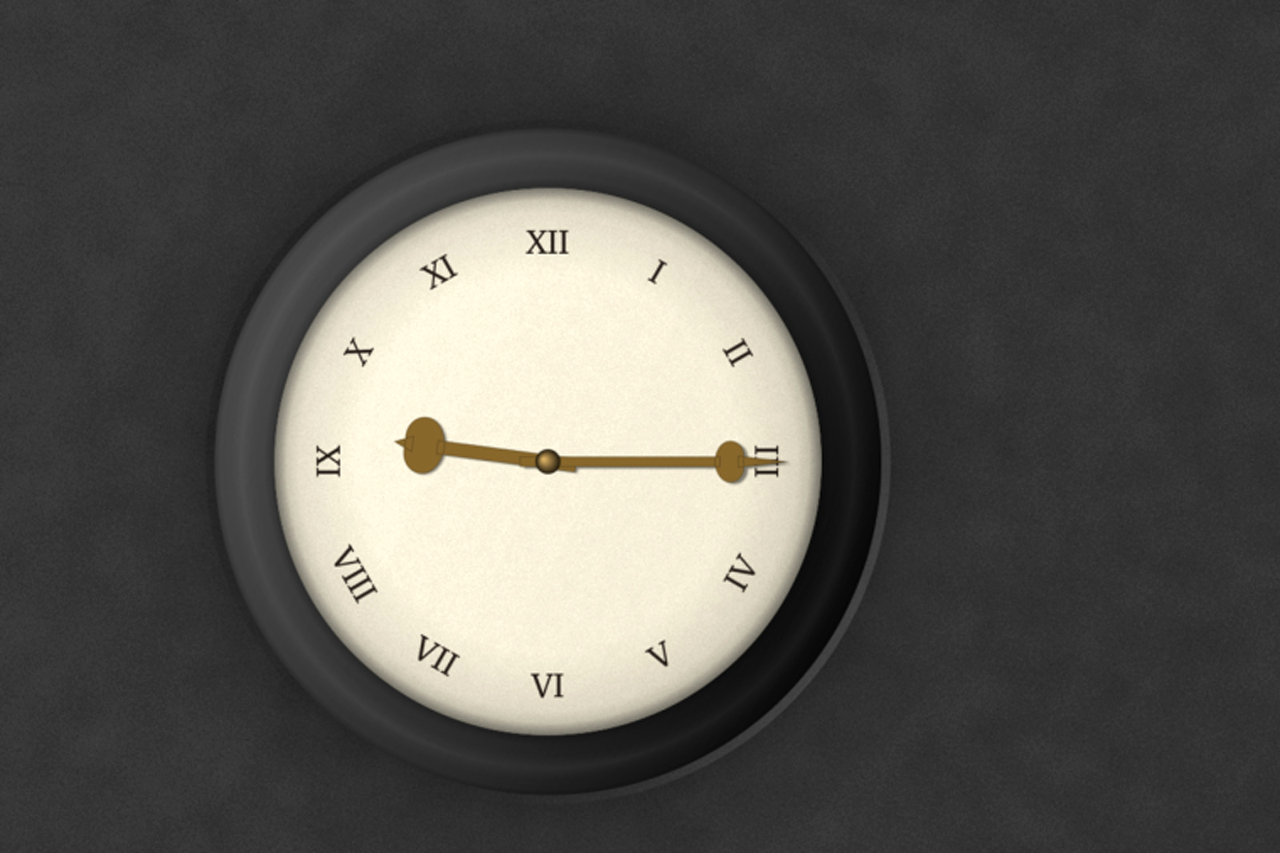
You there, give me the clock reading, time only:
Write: 9:15
